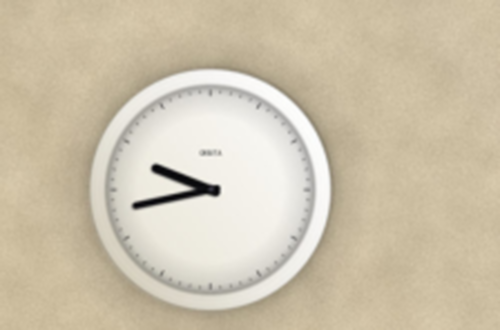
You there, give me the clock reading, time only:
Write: 9:43
